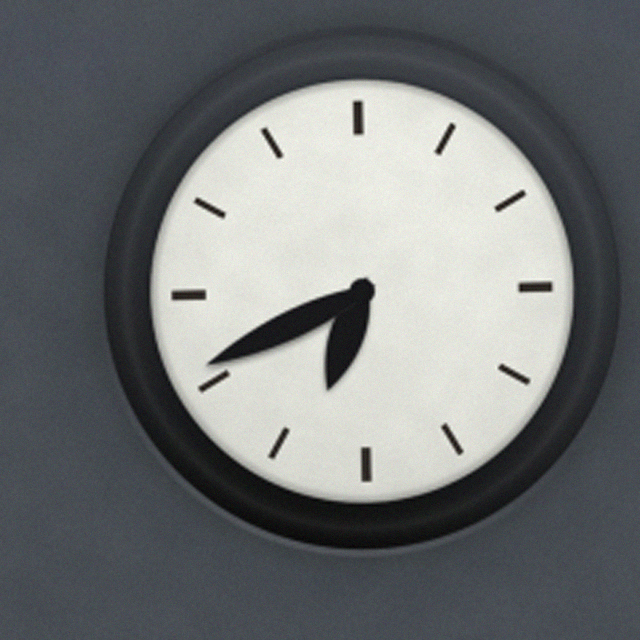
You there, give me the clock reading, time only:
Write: 6:41
